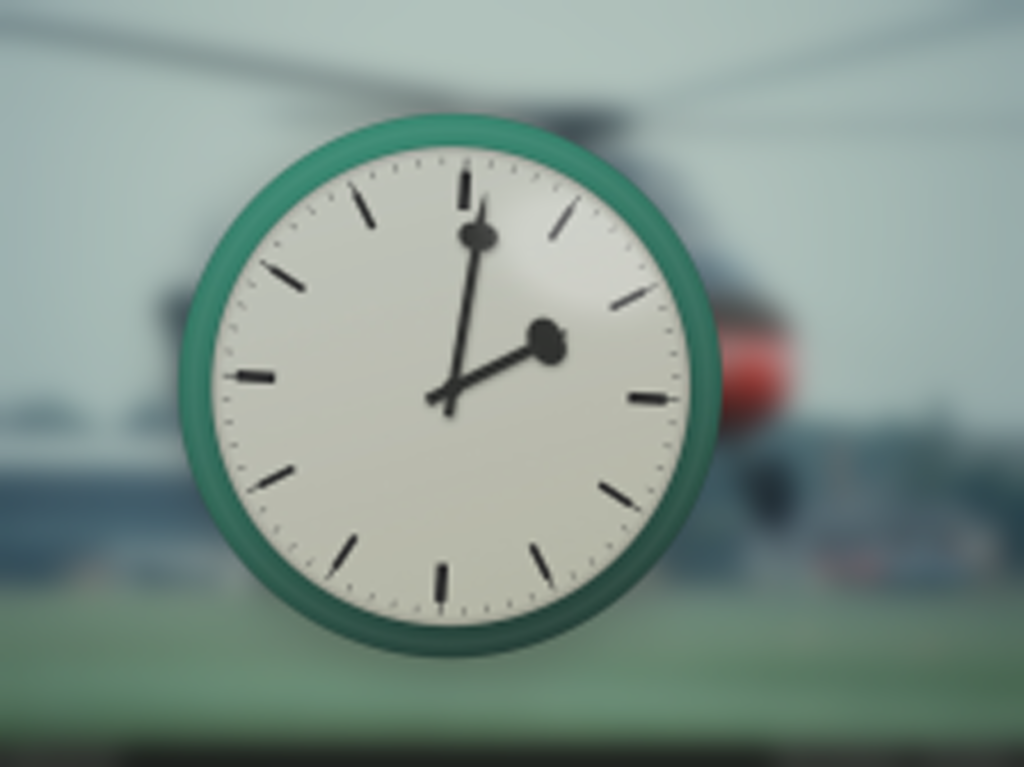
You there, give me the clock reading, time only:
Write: 2:01
